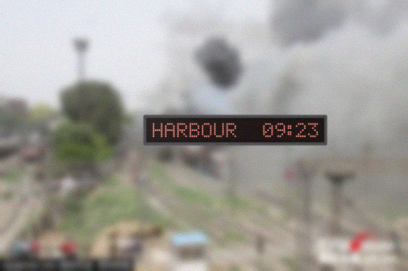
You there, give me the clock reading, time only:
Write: 9:23
